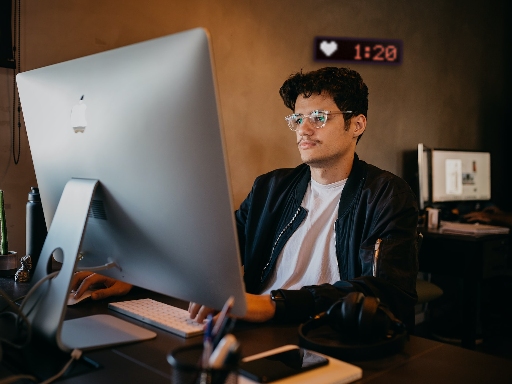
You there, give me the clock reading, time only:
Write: 1:20
